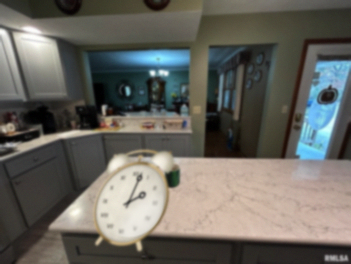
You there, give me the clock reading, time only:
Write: 2:02
